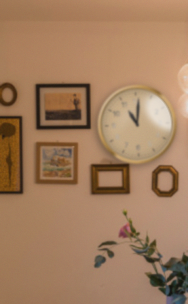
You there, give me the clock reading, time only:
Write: 11:01
